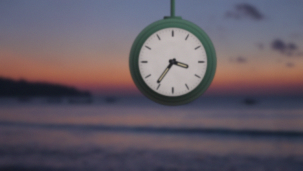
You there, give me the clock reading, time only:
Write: 3:36
